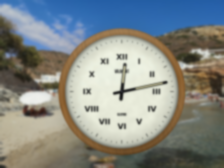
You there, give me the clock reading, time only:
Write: 12:13
